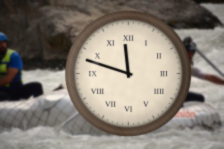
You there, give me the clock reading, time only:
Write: 11:48
